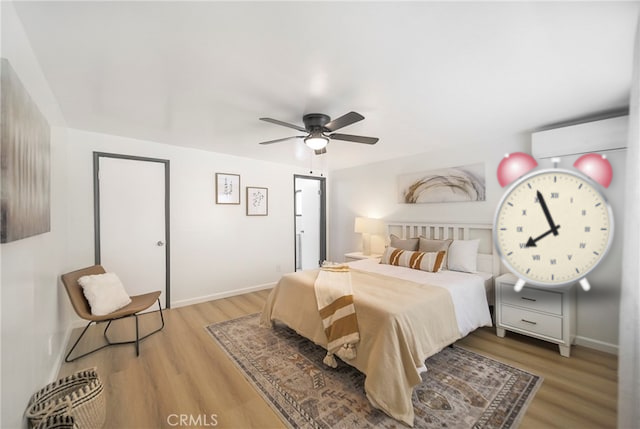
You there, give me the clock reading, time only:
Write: 7:56
